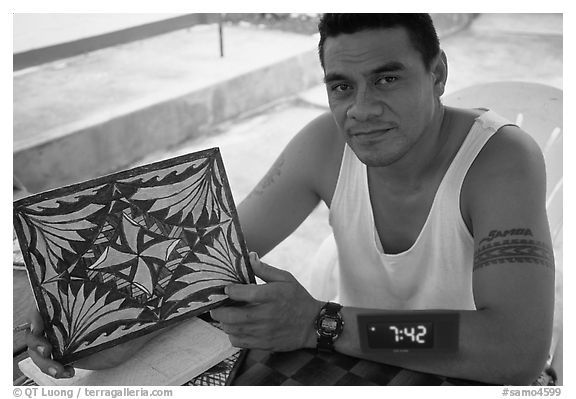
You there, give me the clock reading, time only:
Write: 7:42
